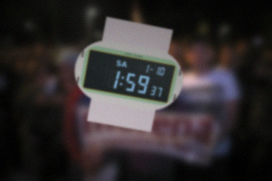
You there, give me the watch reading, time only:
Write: 1:59
